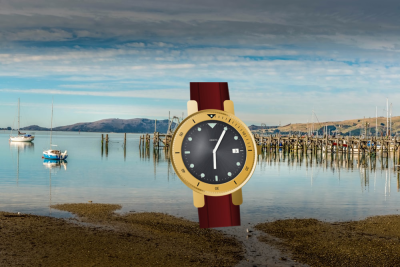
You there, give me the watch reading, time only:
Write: 6:05
